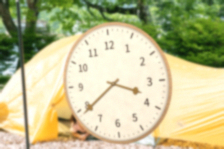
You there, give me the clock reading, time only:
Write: 3:39
